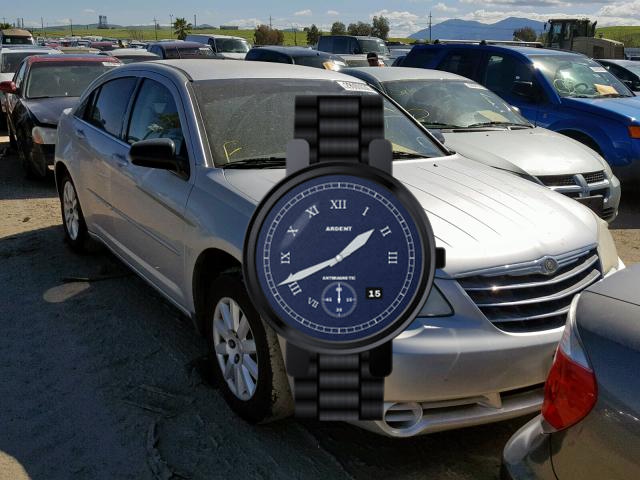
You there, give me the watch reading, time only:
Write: 1:41
